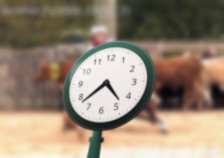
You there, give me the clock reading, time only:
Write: 4:38
